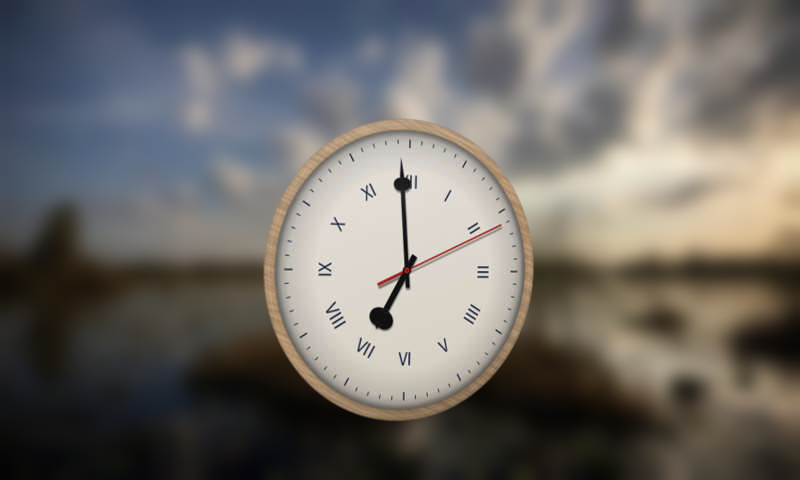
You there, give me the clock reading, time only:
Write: 6:59:11
